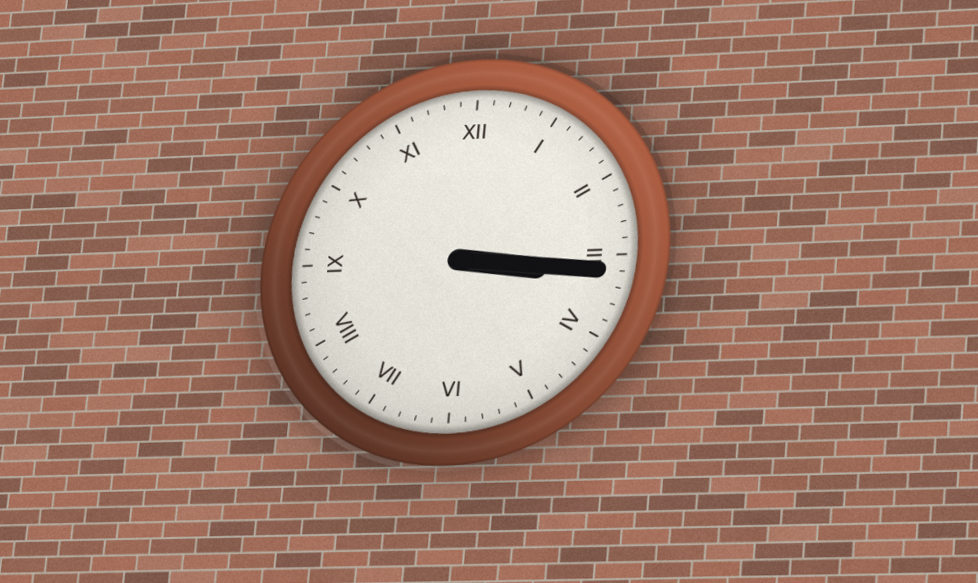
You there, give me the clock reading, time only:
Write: 3:16
